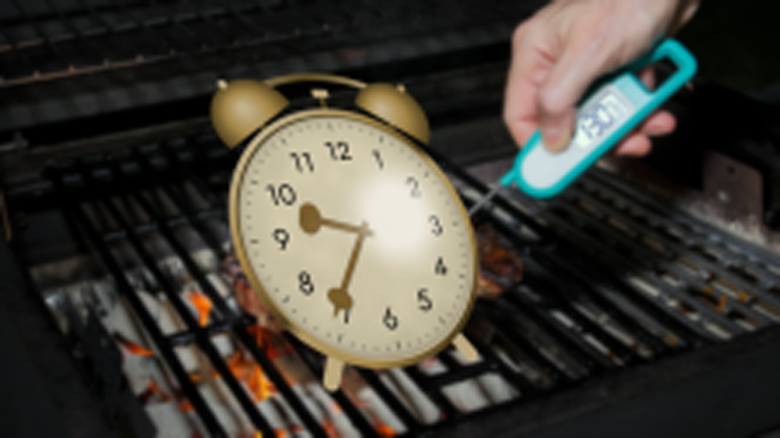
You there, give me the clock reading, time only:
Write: 9:36
